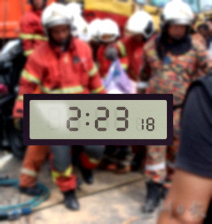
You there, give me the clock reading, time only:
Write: 2:23:18
